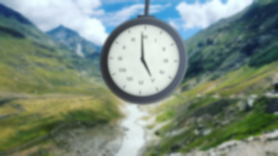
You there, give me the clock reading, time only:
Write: 4:59
